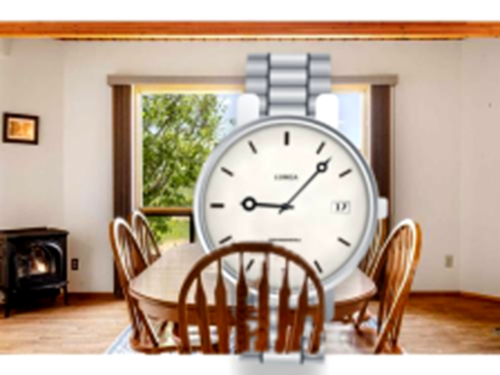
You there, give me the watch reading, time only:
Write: 9:07
